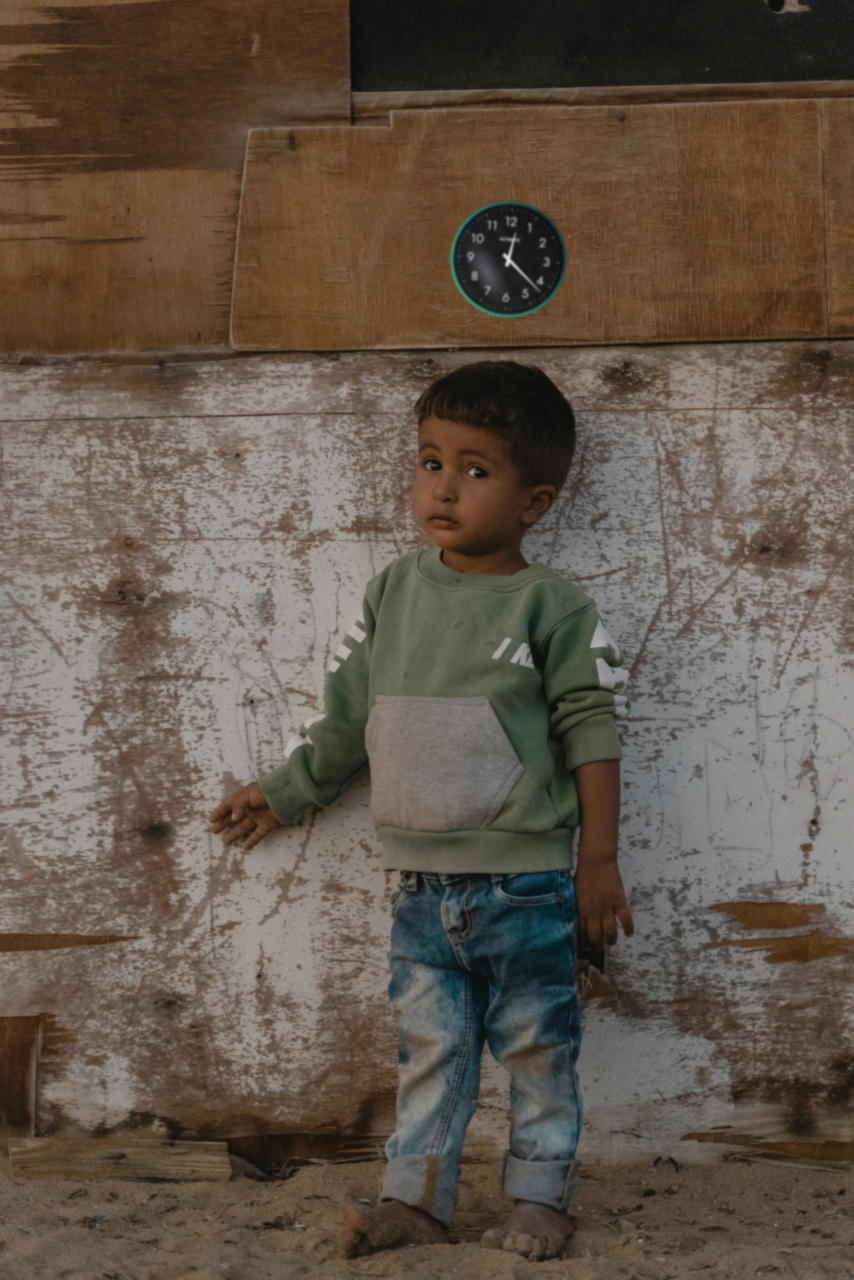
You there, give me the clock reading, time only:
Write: 12:22
